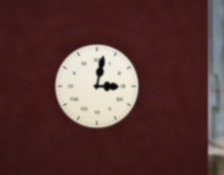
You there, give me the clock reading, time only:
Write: 3:02
